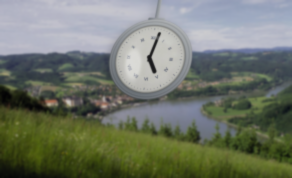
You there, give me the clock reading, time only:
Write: 5:02
